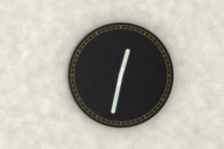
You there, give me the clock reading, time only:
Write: 12:32
